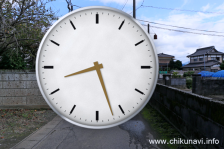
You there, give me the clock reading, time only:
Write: 8:27
